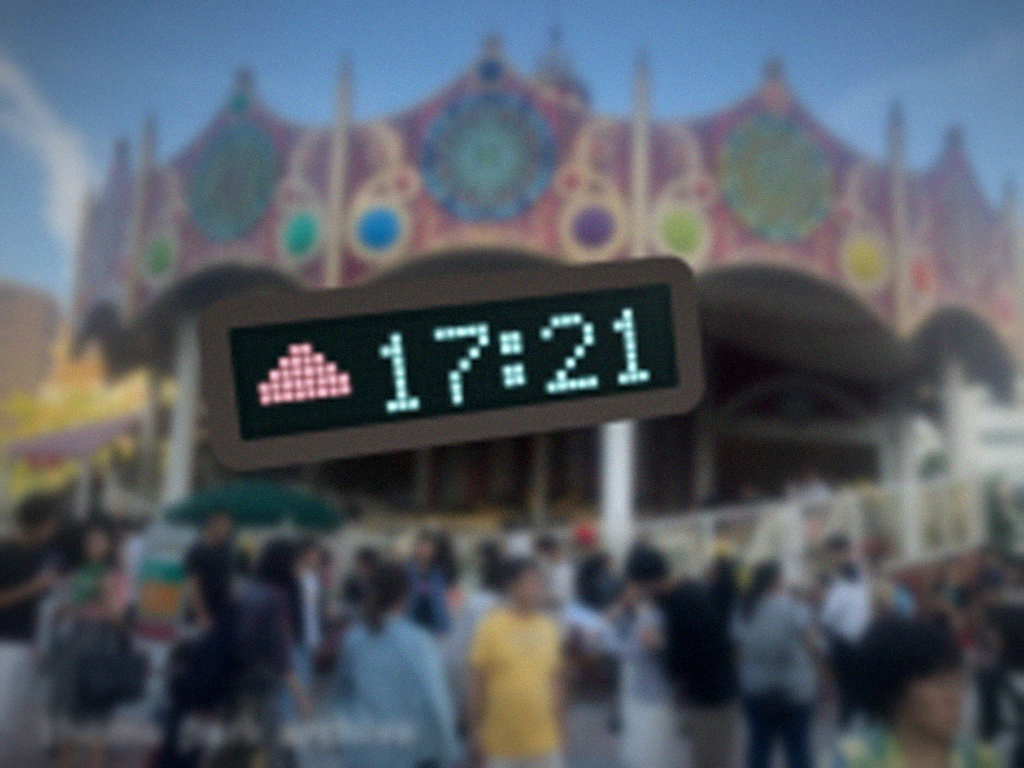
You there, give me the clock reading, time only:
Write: 17:21
